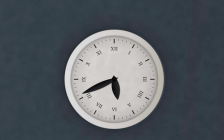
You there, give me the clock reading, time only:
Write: 5:41
